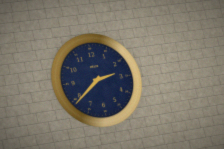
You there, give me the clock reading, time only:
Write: 2:39
